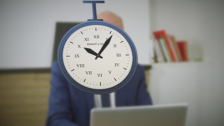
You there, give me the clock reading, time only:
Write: 10:06
